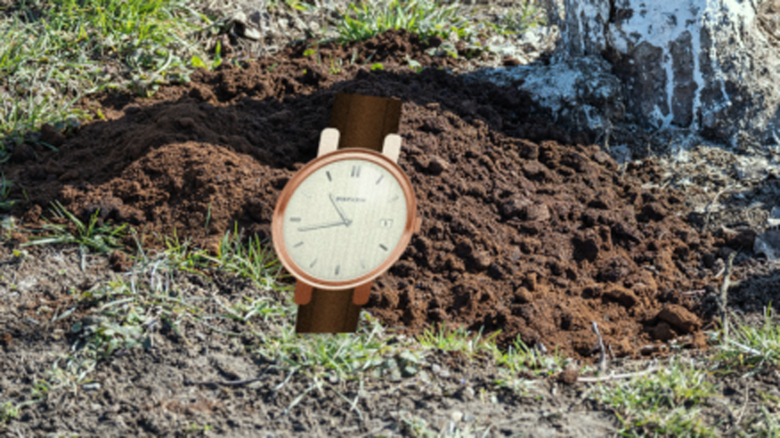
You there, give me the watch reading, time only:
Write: 10:43
